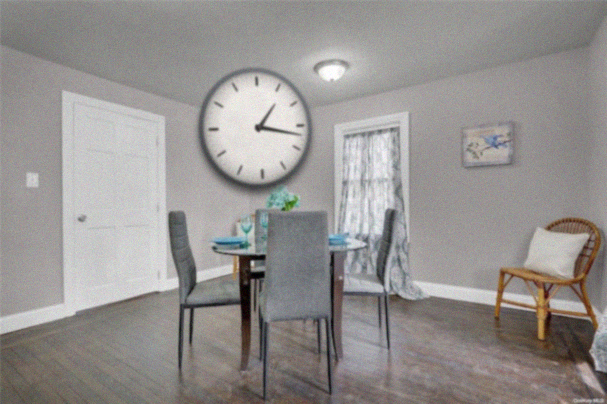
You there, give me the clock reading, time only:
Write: 1:17
